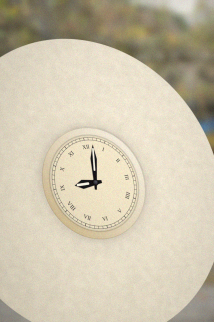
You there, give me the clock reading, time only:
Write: 9:02
